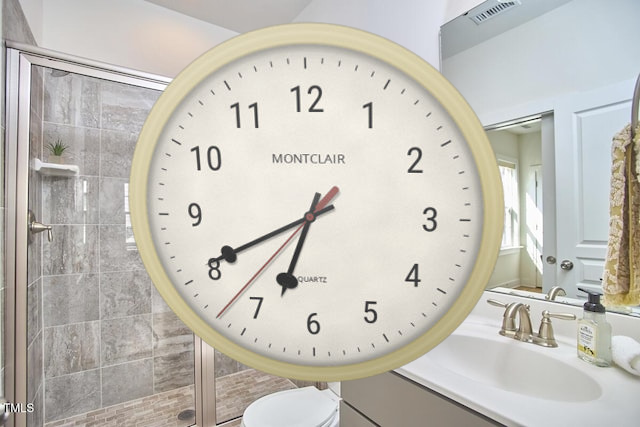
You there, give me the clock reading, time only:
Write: 6:40:37
